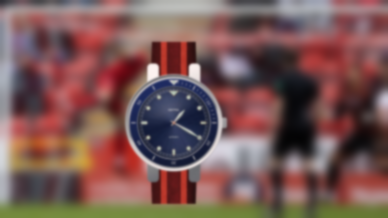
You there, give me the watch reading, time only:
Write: 1:20
